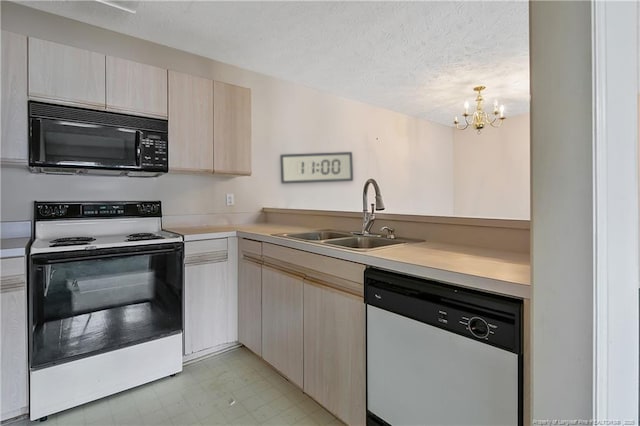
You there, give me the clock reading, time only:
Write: 11:00
